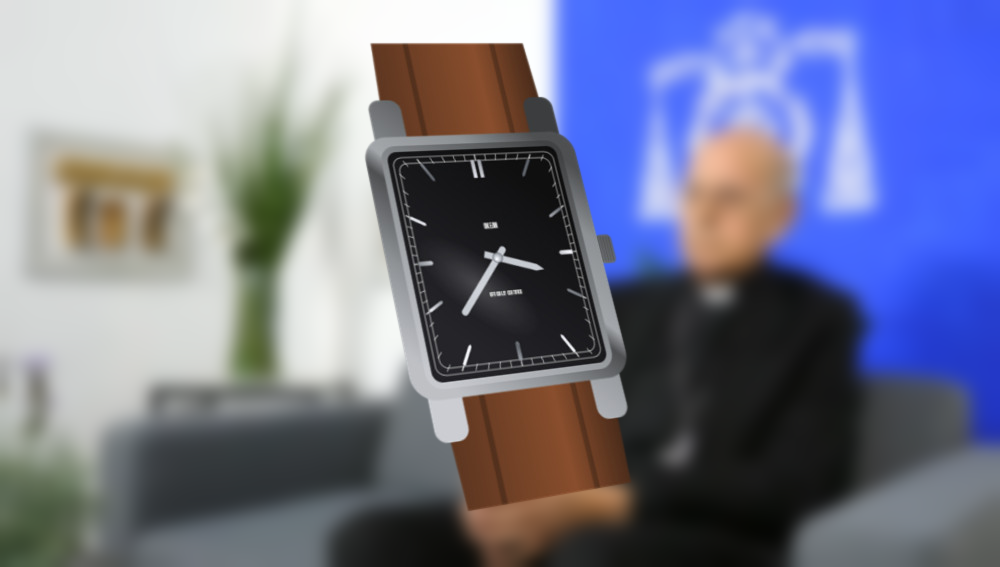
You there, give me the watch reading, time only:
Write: 3:37
